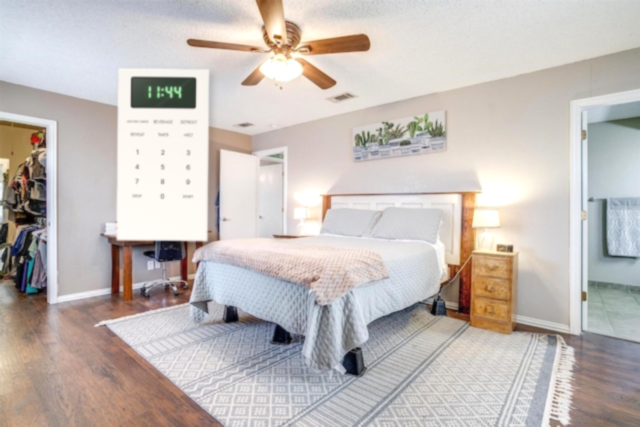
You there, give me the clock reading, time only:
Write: 11:44
